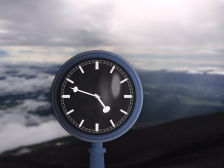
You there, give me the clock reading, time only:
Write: 4:48
